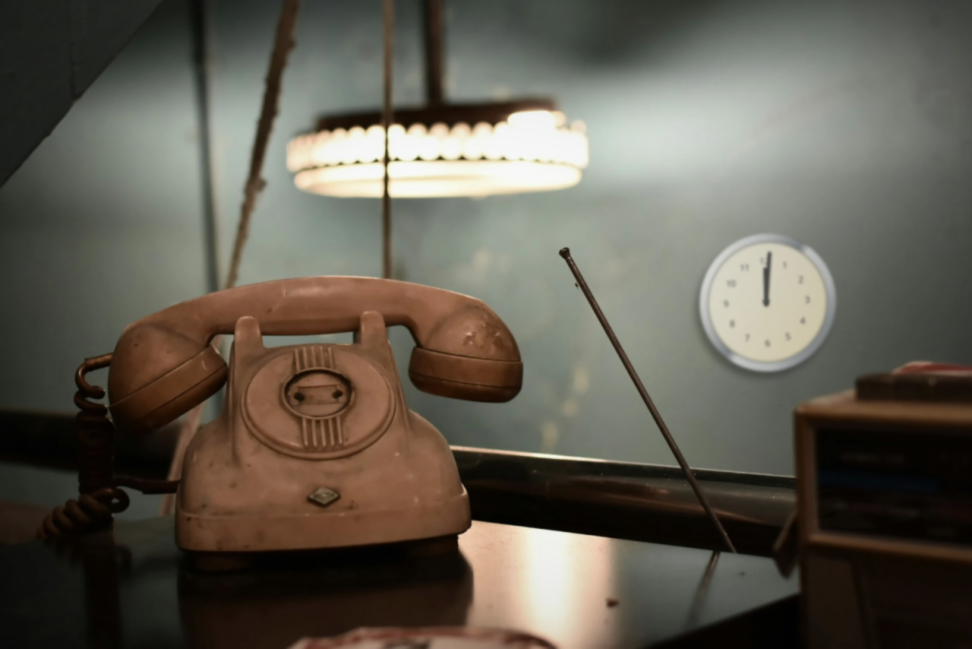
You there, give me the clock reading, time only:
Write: 12:01
